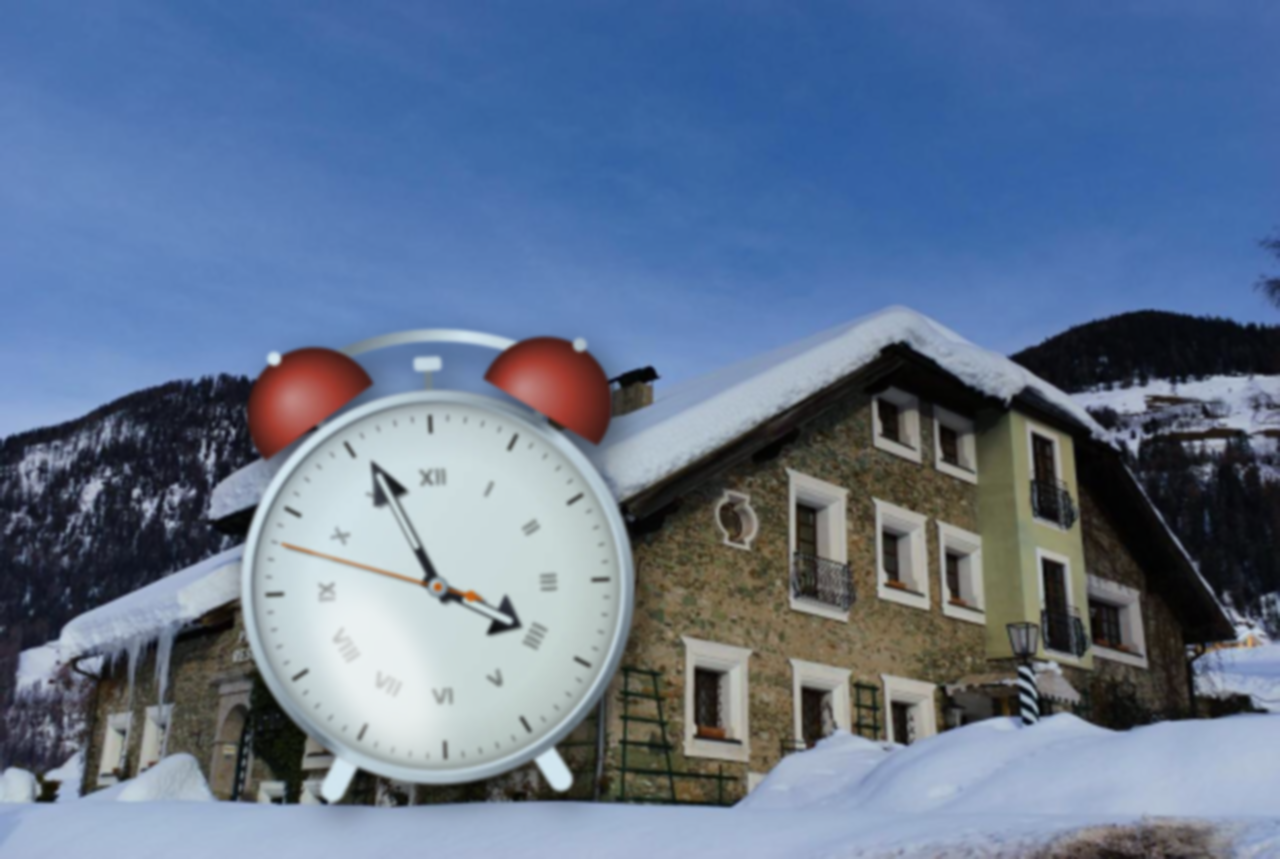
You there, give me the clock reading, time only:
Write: 3:55:48
